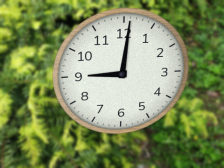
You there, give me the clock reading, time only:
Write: 9:01
